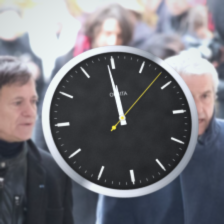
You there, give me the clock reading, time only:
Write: 11:59:08
